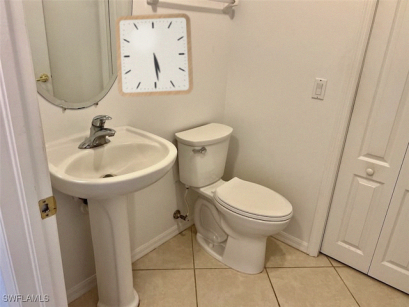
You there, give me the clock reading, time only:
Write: 5:29
